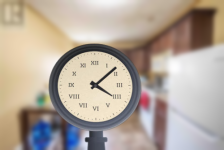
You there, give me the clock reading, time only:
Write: 4:08
